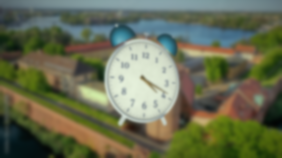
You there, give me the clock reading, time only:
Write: 4:19
